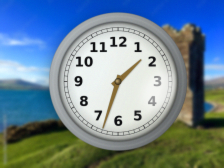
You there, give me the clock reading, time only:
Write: 1:33
